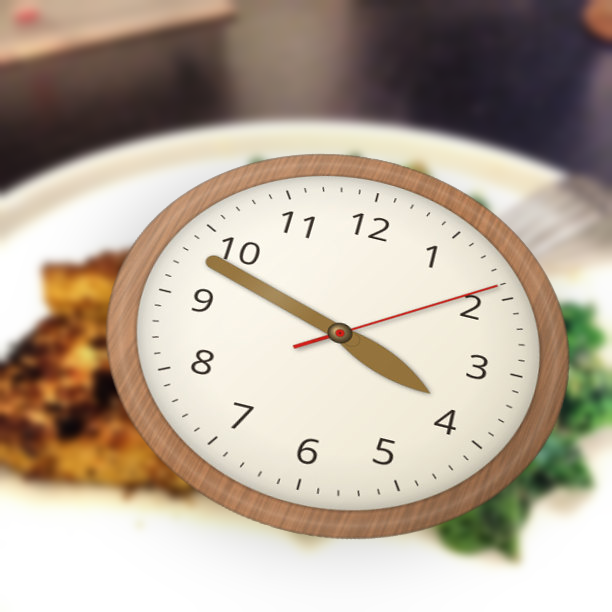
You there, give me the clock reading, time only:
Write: 3:48:09
